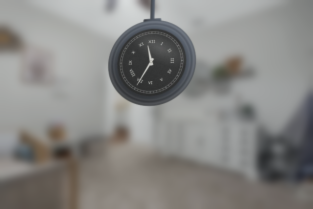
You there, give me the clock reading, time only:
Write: 11:35
